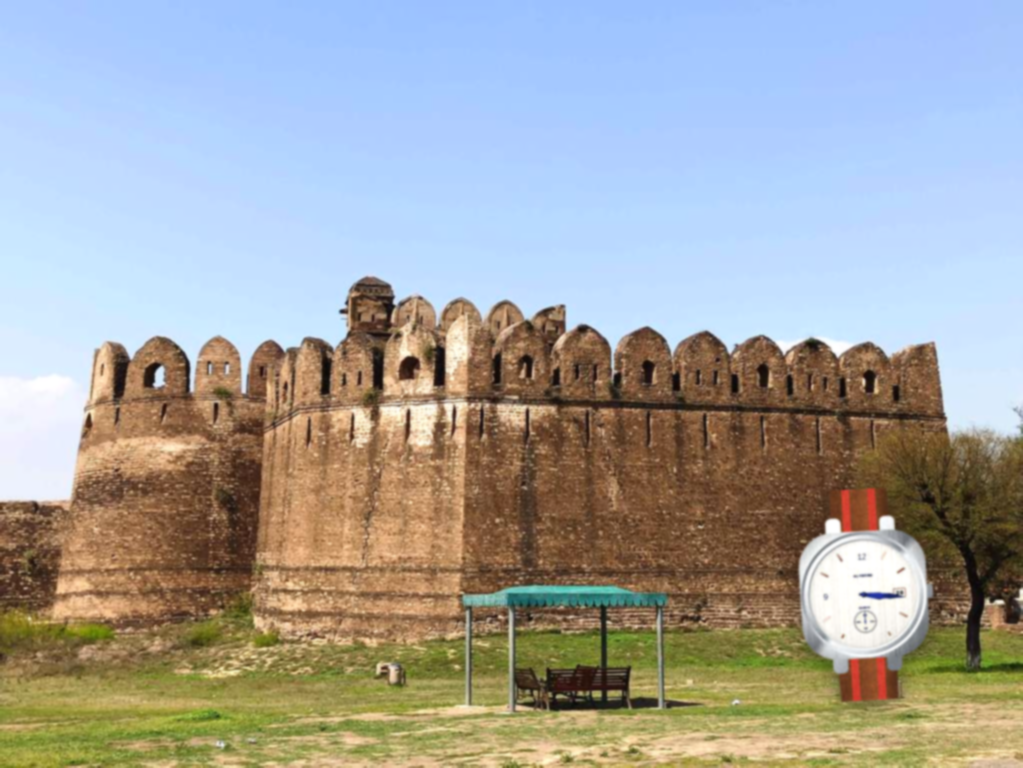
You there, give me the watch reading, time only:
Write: 3:16
